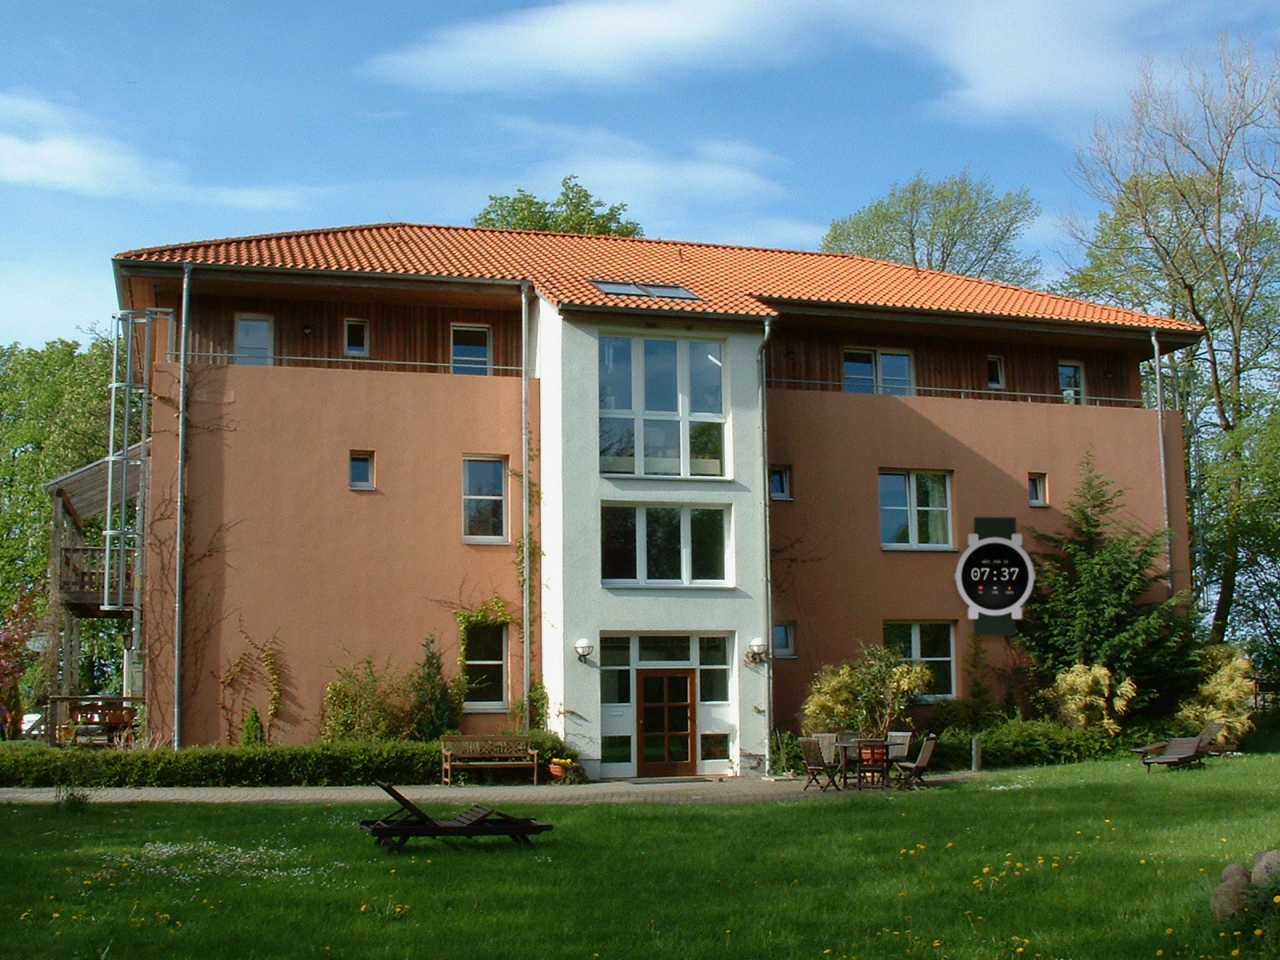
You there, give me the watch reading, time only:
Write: 7:37
